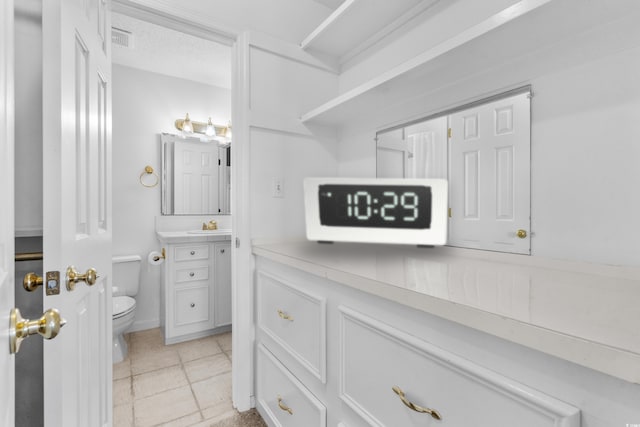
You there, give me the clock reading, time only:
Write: 10:29
